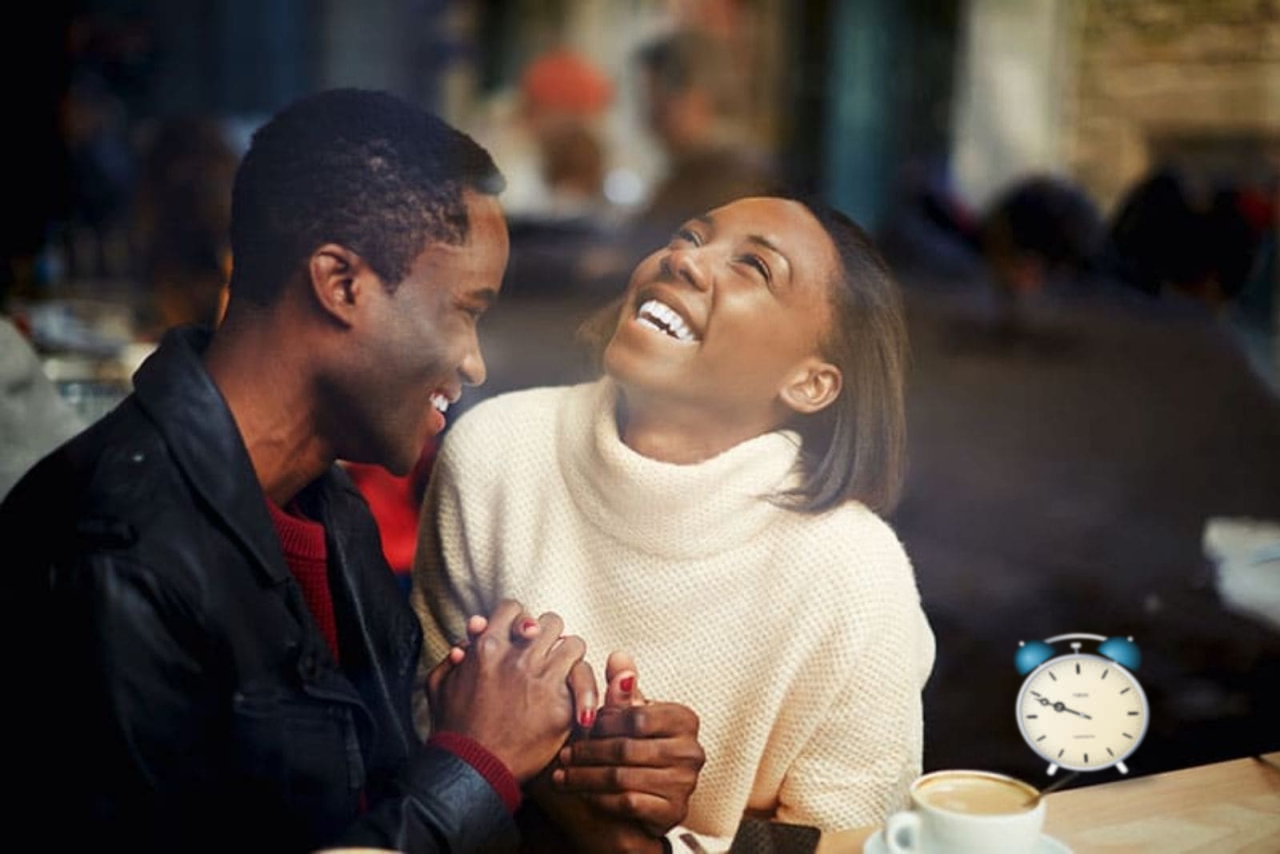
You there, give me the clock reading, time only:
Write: 9:49
